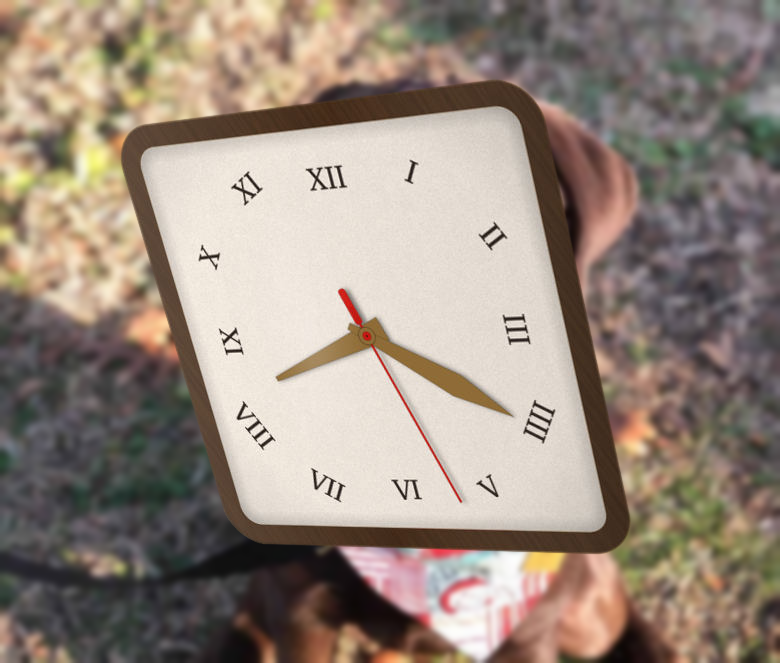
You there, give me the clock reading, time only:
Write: 8:20:27
